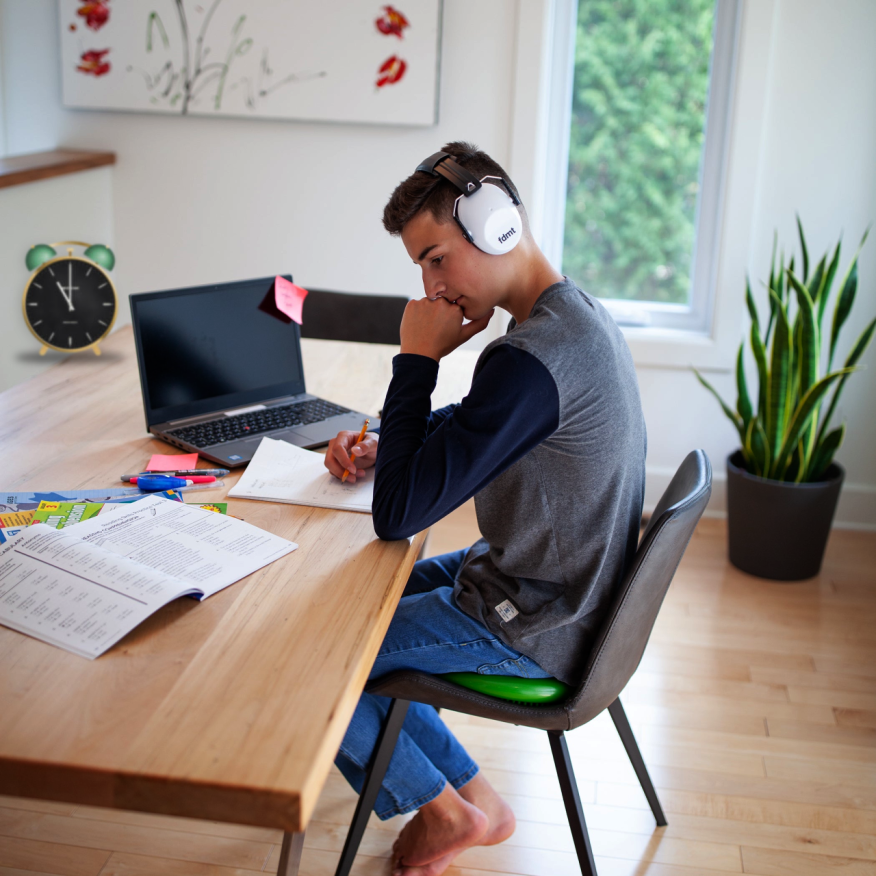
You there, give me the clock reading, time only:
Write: 11:00
